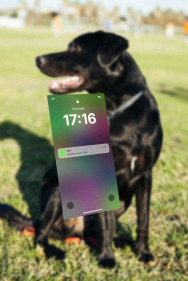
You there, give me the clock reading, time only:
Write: 17:16
